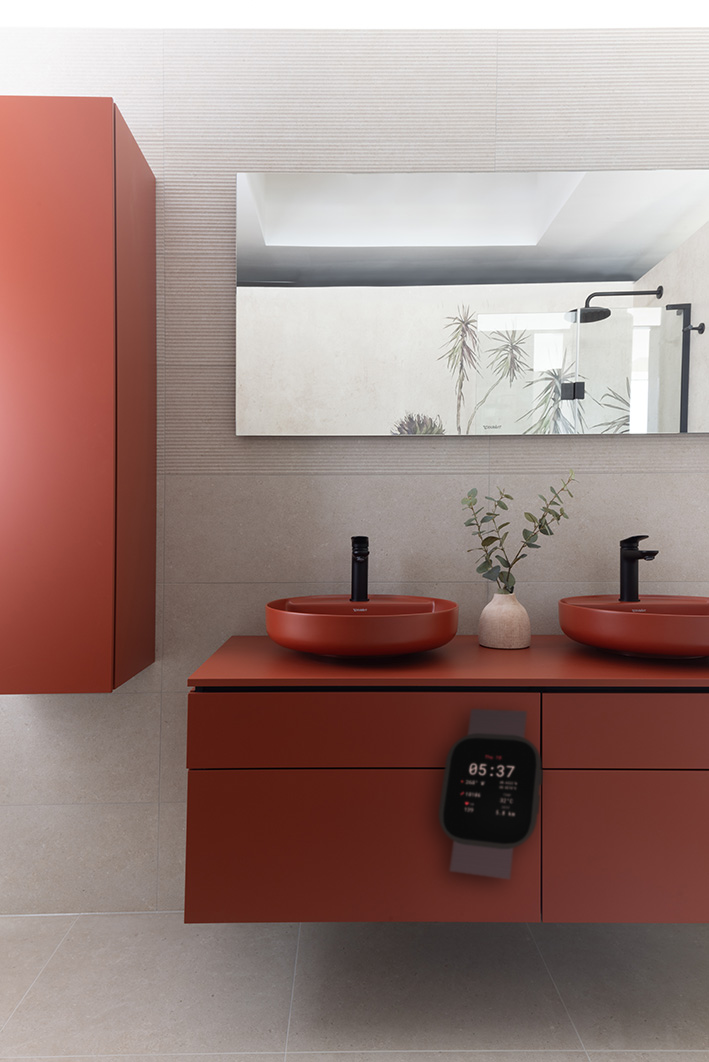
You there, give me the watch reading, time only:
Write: 5:37
